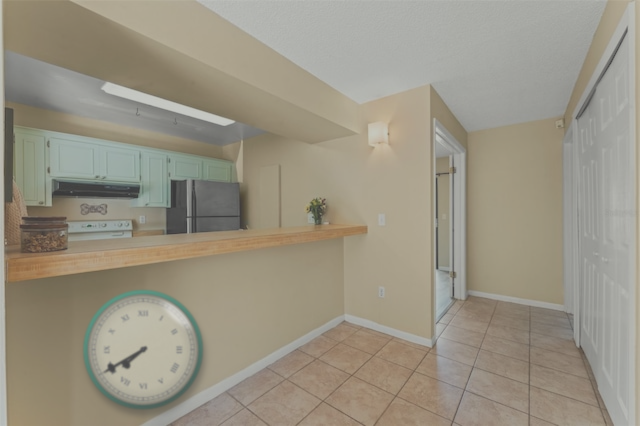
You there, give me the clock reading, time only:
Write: 7:40
